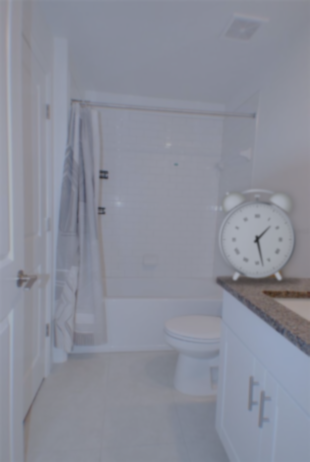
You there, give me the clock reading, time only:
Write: 1:28
